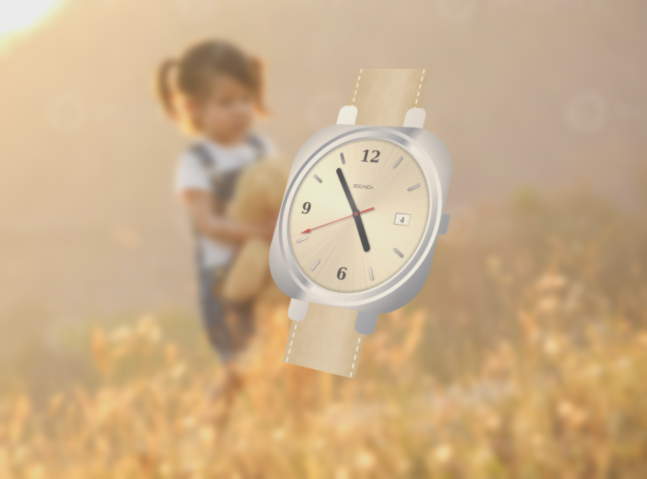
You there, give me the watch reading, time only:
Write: 4:53:41
